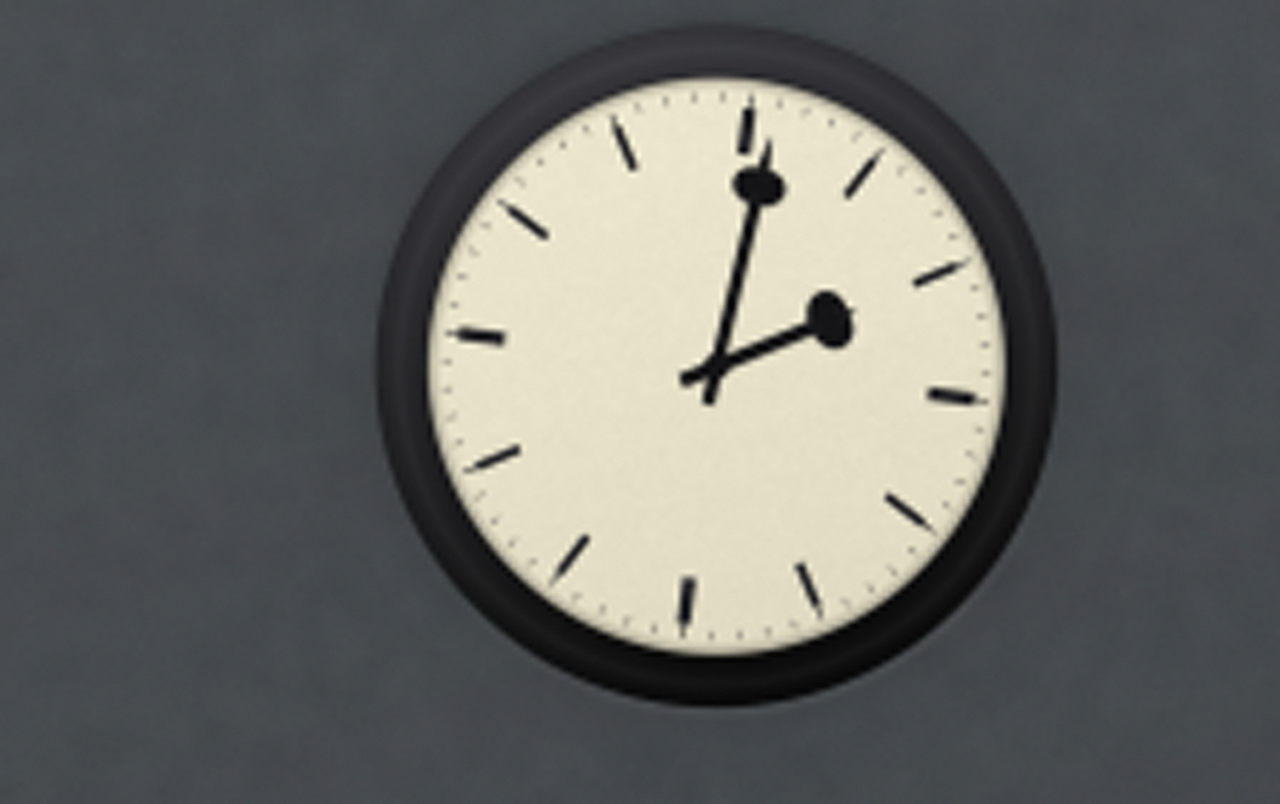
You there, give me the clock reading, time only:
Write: 2:01
